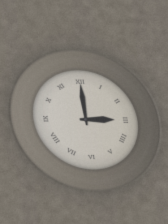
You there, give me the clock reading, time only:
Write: 3:00
